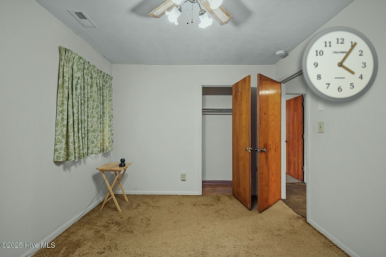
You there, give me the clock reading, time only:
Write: 4:06
